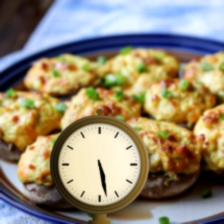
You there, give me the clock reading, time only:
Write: 5:28
